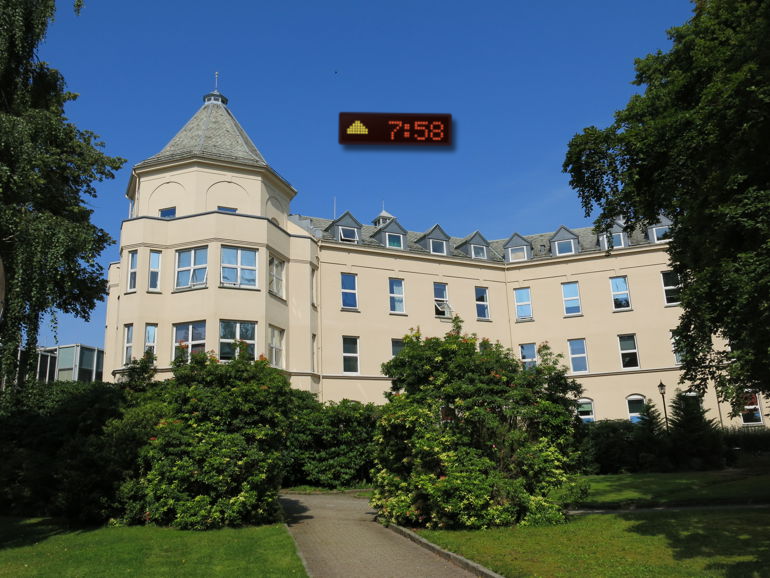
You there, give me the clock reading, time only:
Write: 7:58
